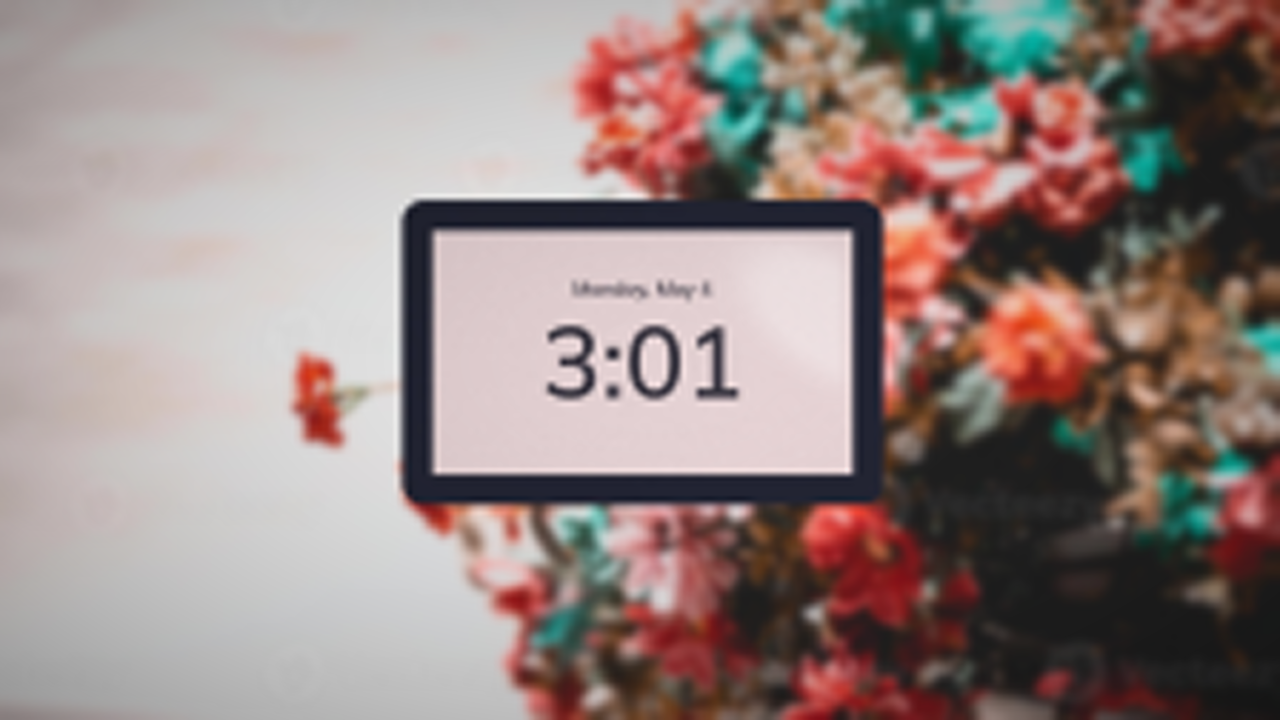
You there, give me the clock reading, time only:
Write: 3:01
